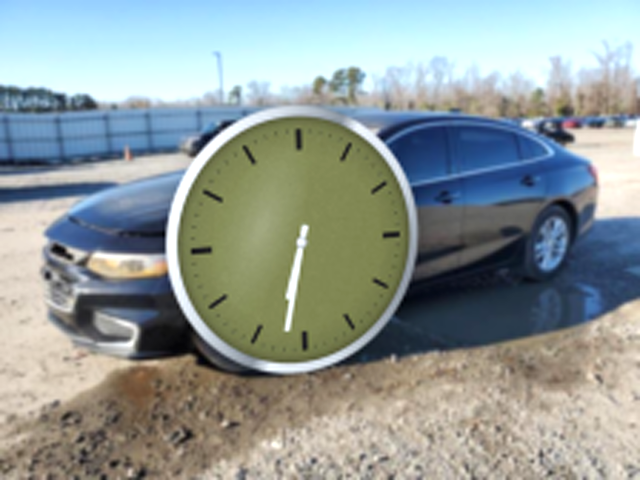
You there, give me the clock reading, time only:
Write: 6:32
